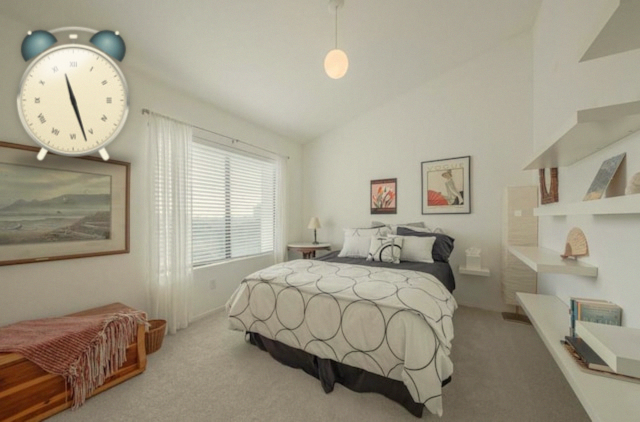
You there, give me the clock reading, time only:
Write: 11:27
